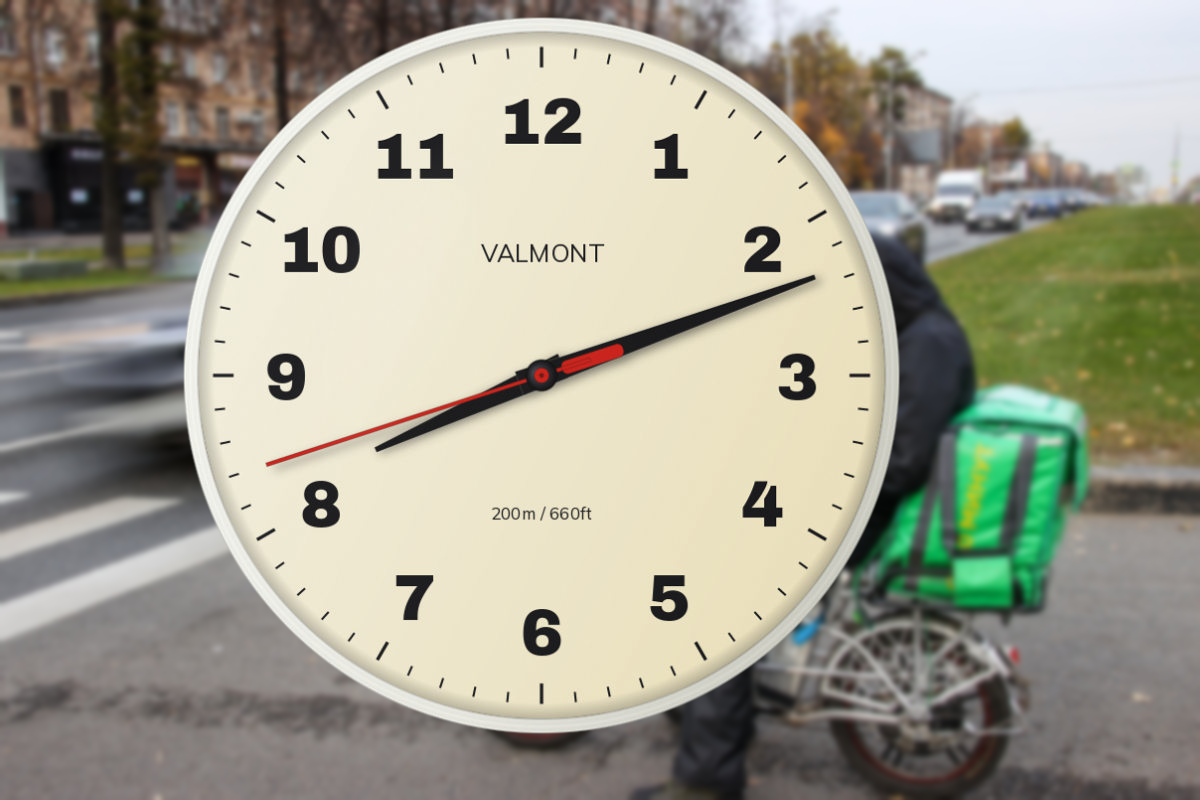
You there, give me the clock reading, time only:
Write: 8:11:42
